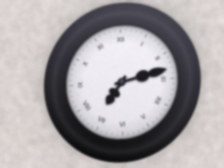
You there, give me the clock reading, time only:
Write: 7:13
